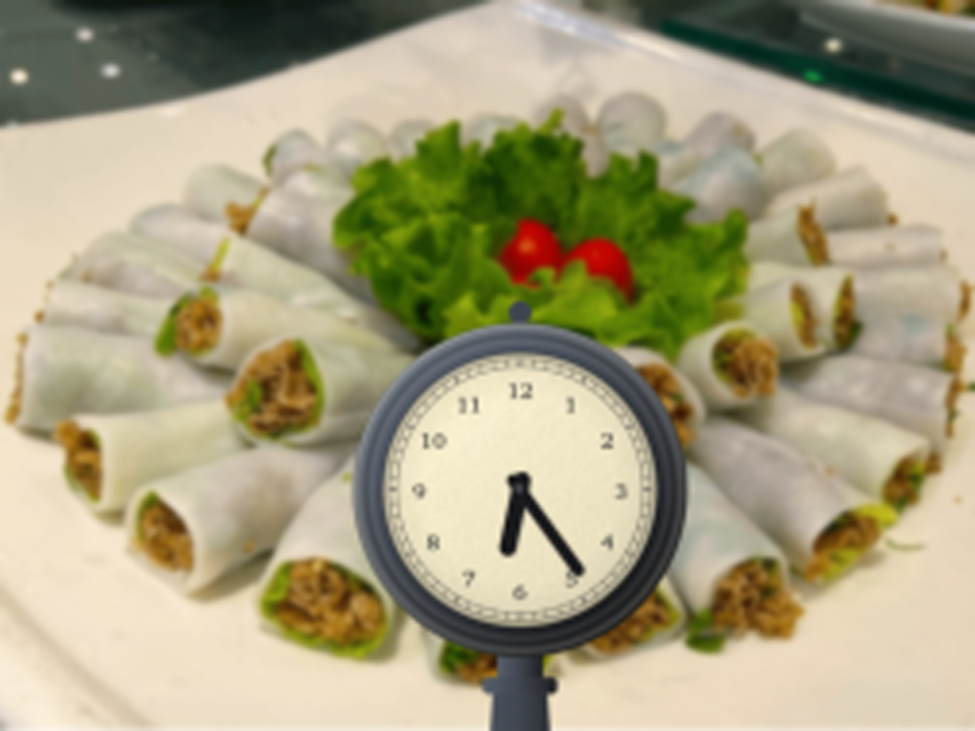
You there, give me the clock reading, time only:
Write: 6:24
